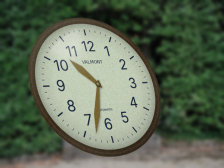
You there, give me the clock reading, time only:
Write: 10:33
